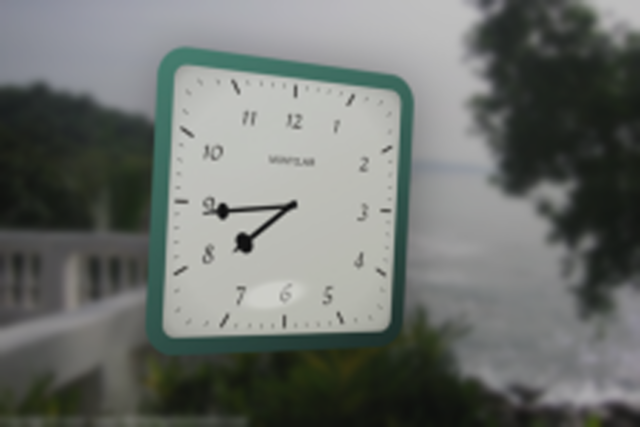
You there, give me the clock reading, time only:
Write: 7:44
